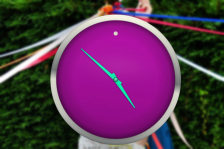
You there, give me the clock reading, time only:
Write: 4:52
